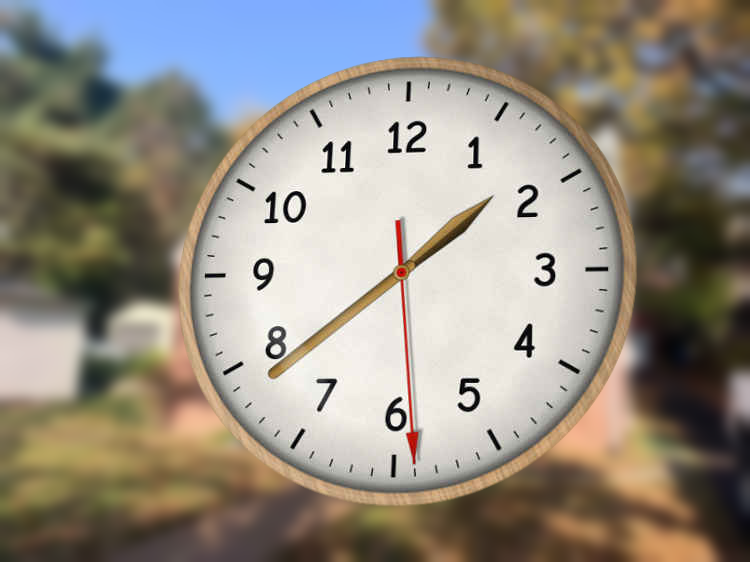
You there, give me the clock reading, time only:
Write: 1:38:29
